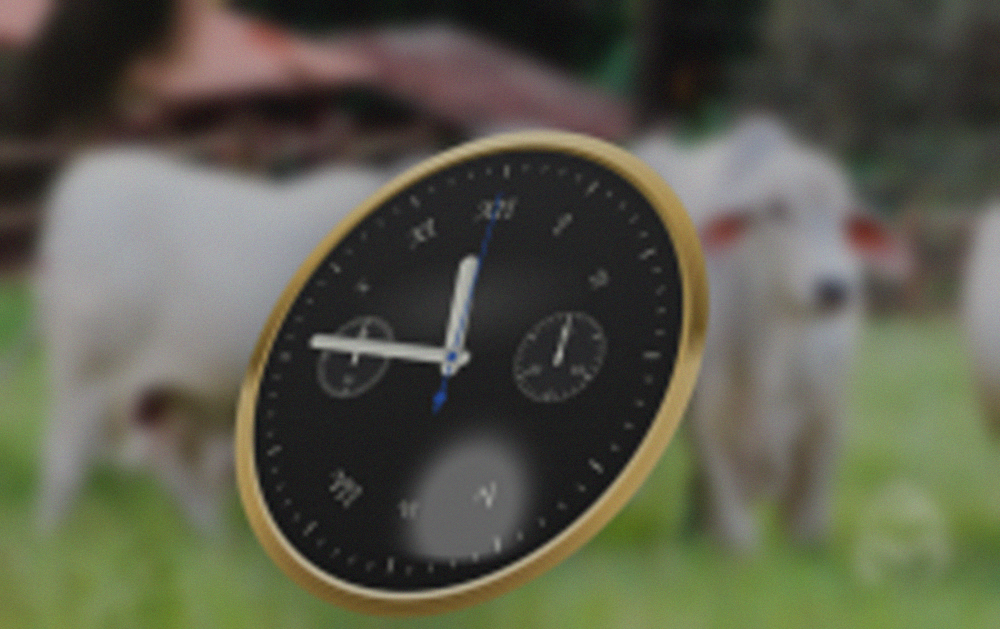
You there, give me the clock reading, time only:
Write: 11:46
